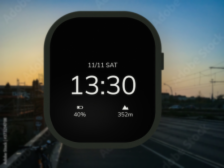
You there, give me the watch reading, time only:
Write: 13:30
